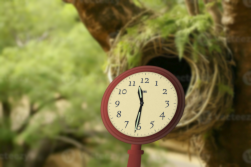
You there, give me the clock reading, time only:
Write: 11:31
